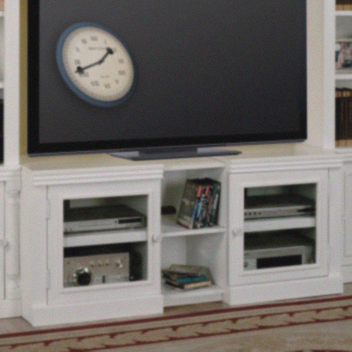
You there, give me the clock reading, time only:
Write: 1:42
